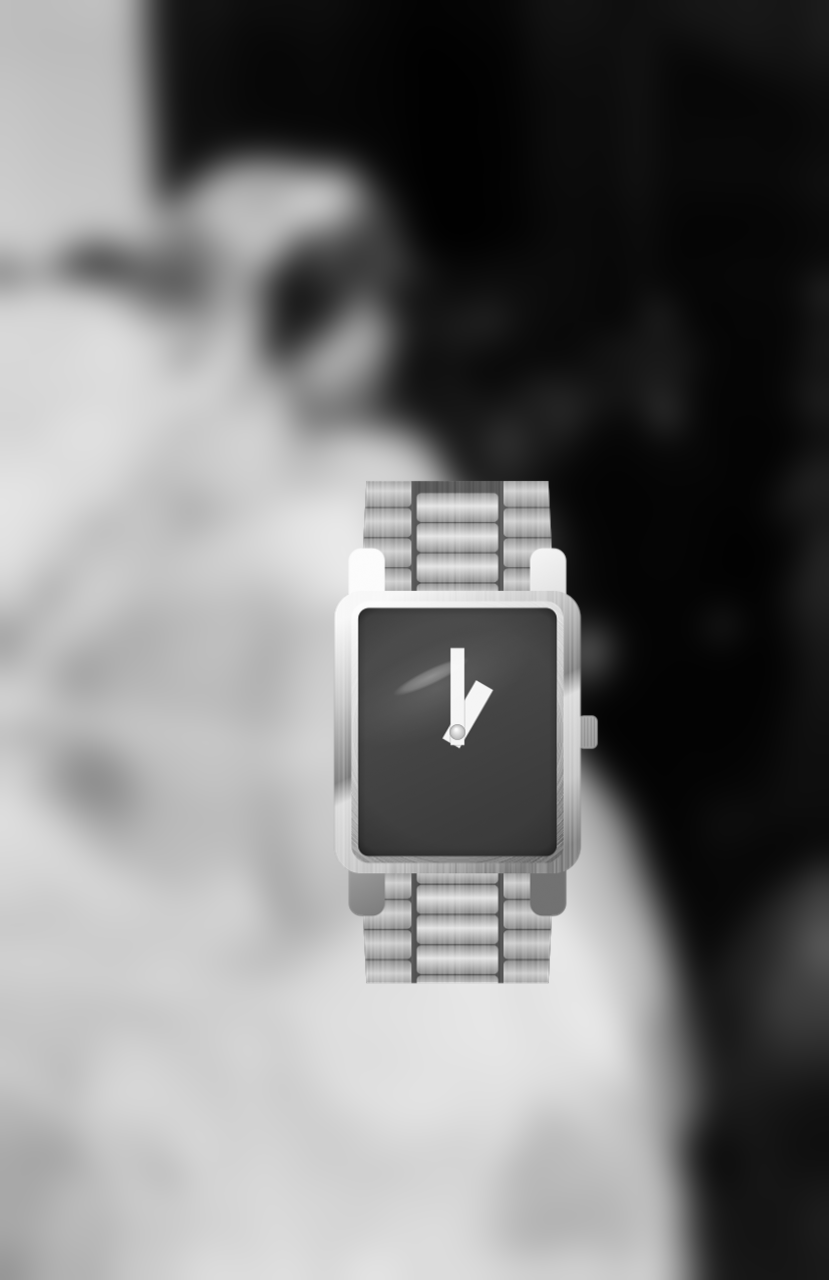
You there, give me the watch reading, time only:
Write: 1:00
